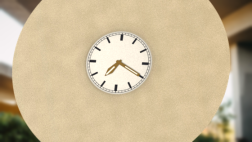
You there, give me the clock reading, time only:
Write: 7:20
